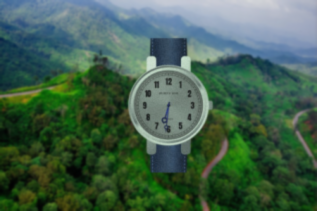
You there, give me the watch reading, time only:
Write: 6:31
